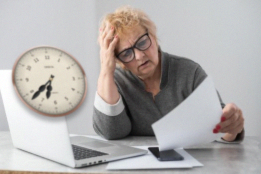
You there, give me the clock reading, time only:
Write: 6:38
